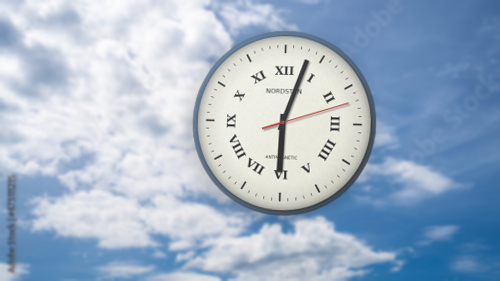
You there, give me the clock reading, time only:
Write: 6:03:12
